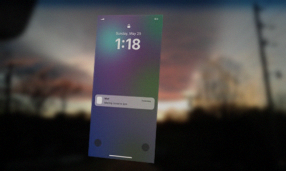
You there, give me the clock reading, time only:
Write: 1:18
